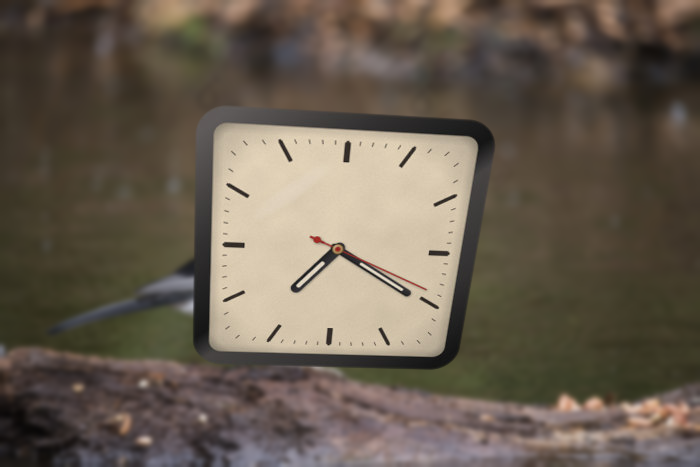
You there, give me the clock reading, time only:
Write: 7:20:19
